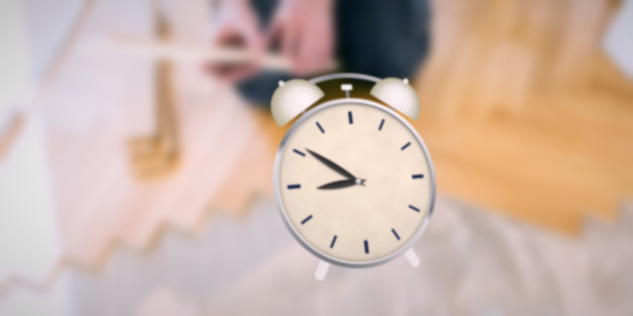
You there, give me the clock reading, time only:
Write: 8:51
